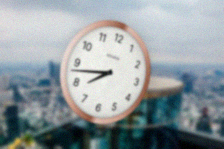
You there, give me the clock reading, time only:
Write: 7:43
